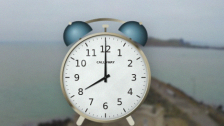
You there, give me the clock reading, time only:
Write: 8:00
